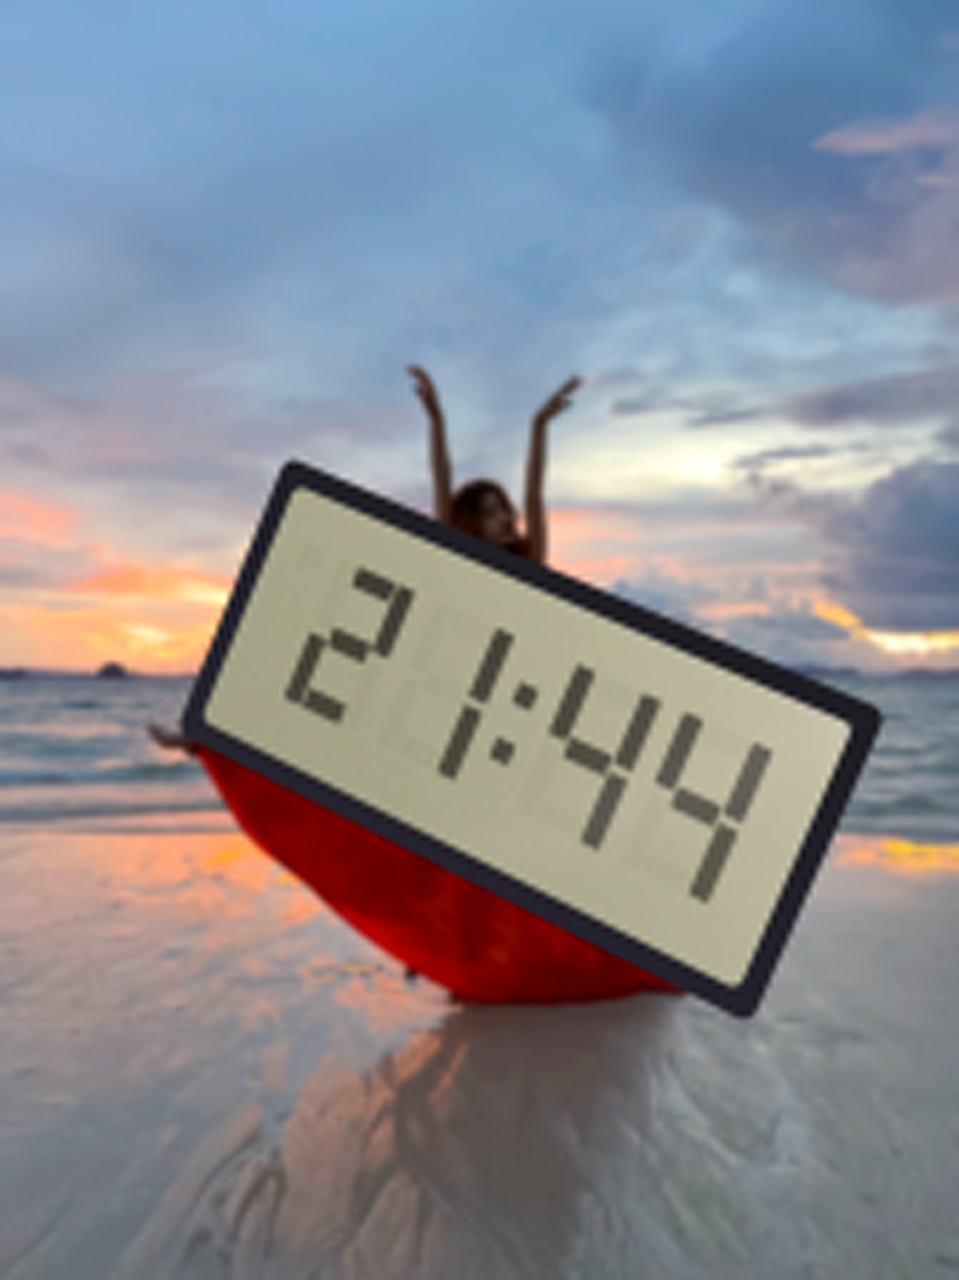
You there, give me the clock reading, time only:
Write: 21:44
